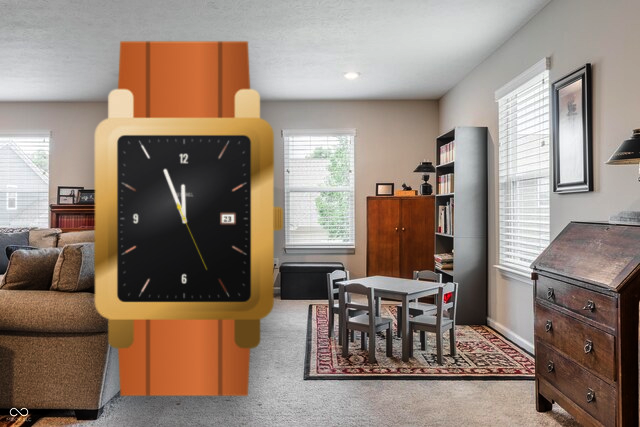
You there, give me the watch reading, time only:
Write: 11:56:26
